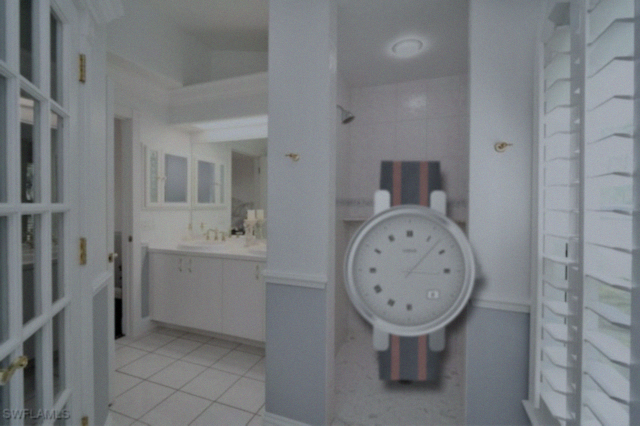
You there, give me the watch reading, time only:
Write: 3:07
